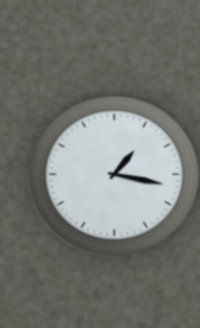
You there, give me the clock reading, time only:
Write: 1:17
